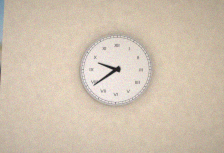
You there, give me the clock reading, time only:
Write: 9:39
